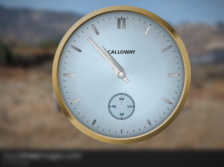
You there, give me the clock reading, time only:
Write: 10:53
